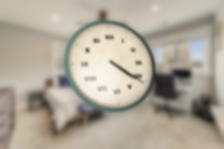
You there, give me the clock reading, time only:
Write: 4:21
